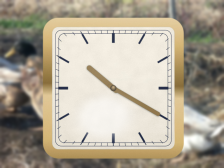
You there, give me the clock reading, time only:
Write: 10:20
